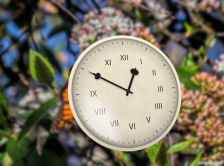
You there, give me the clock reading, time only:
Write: 12:50
